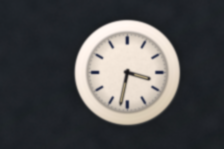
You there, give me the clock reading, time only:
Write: 3:32
